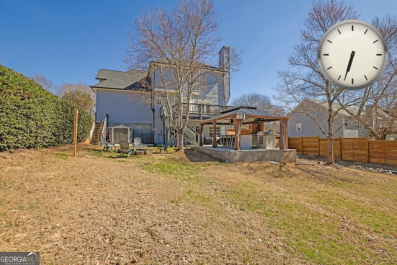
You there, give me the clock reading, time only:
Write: 6:33
